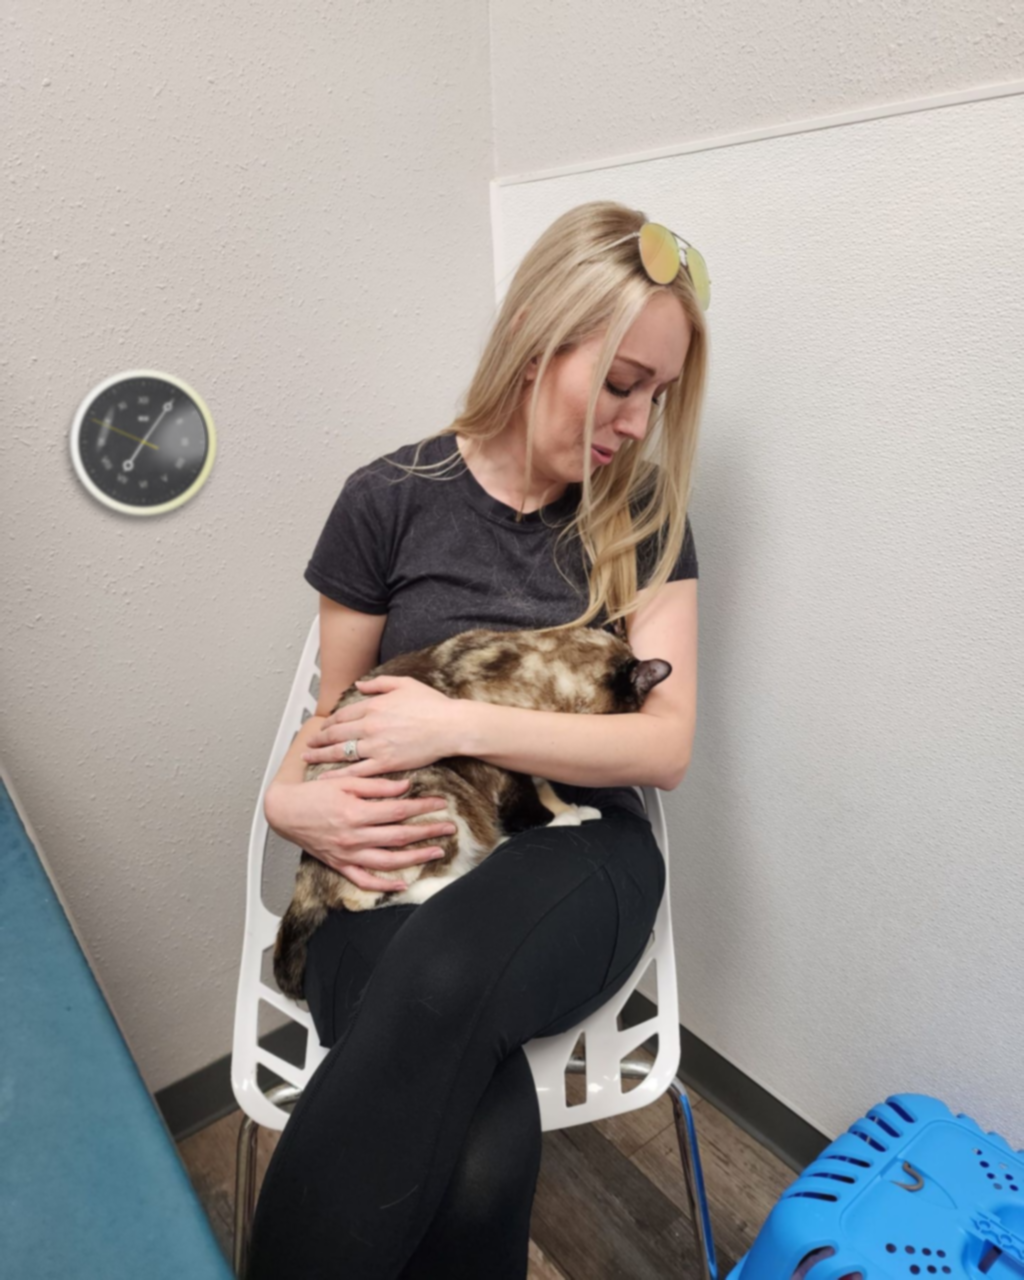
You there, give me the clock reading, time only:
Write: 7:05:49
